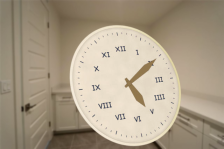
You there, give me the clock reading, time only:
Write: 5:10
